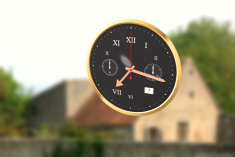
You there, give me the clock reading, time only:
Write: 7:17
